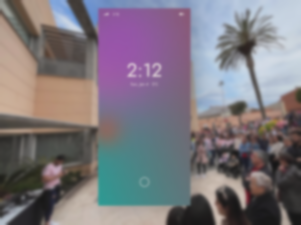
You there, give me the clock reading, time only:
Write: 2:12
